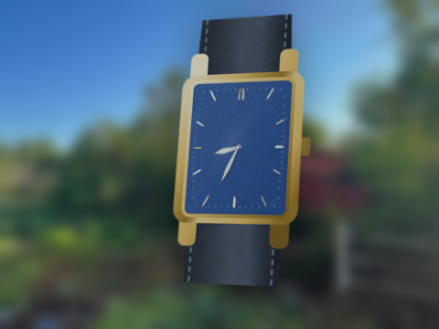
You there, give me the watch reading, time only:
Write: 8:34
